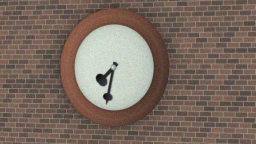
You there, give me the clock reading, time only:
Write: 7:32
